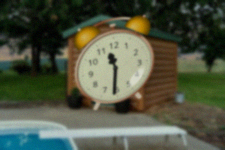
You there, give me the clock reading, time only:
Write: 11:31
